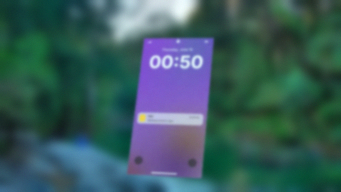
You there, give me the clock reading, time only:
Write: 0:50
